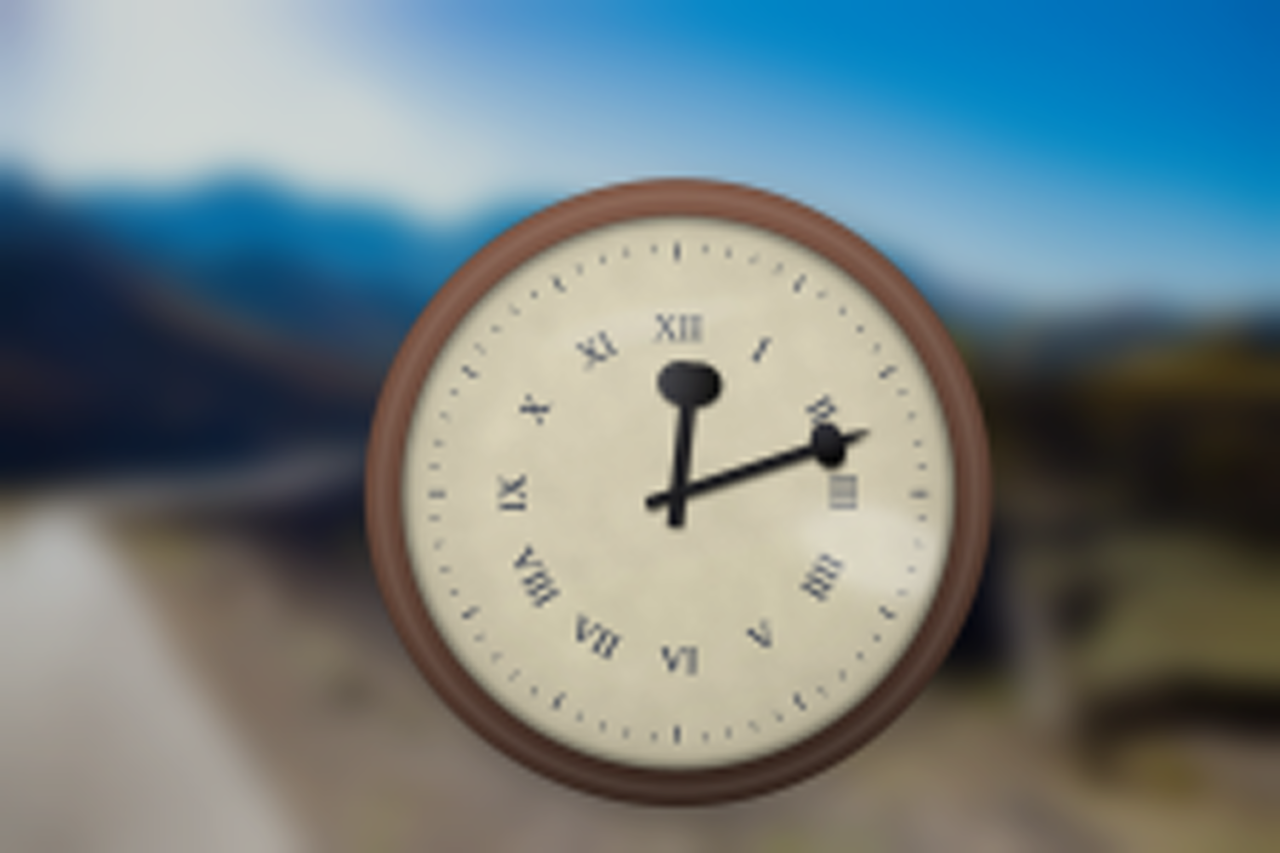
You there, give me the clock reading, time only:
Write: 12:12
